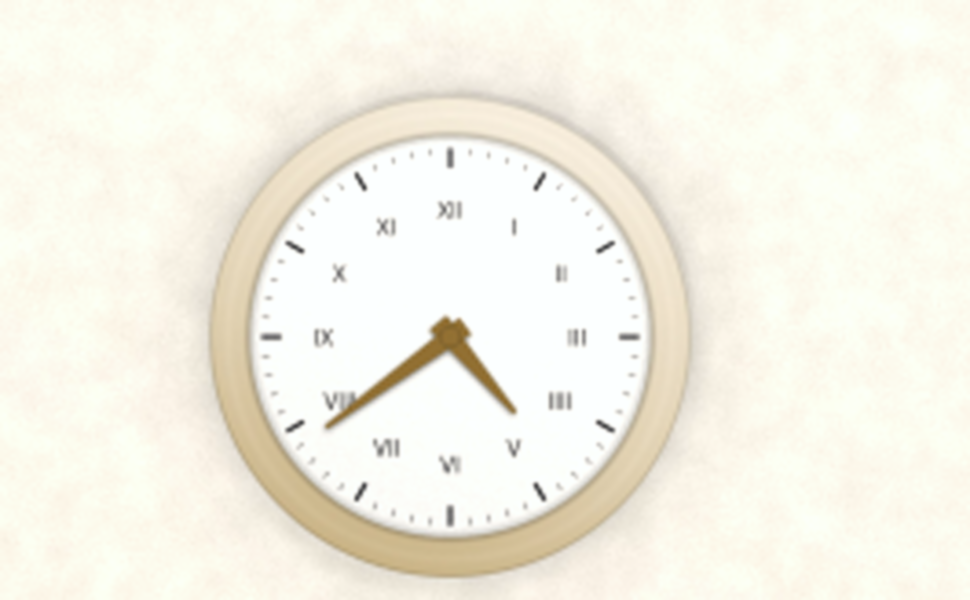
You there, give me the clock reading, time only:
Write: 4:39
